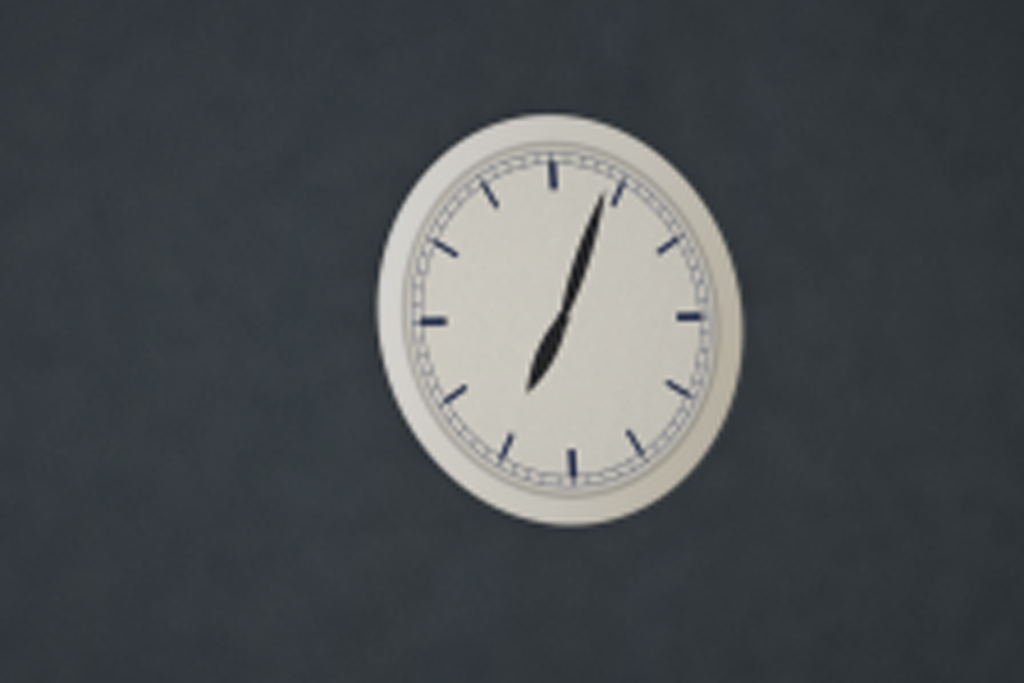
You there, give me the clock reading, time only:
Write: 7:04
